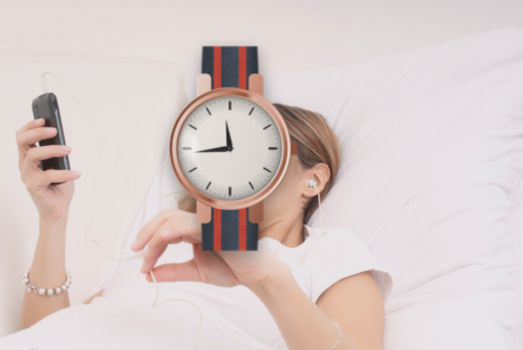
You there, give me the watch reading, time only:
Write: 11:44
